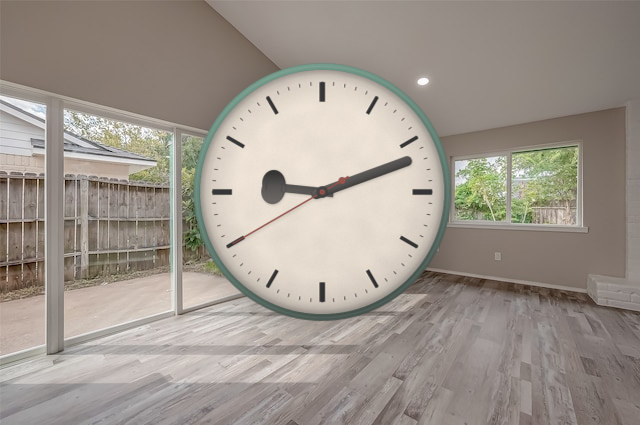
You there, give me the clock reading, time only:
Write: 9:11:40
